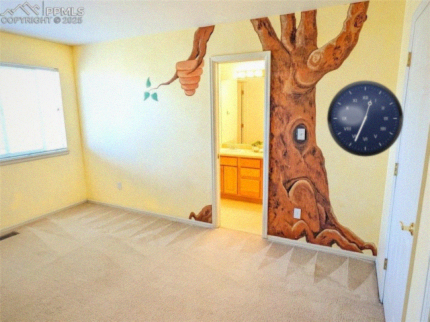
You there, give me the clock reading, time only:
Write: 12:34
